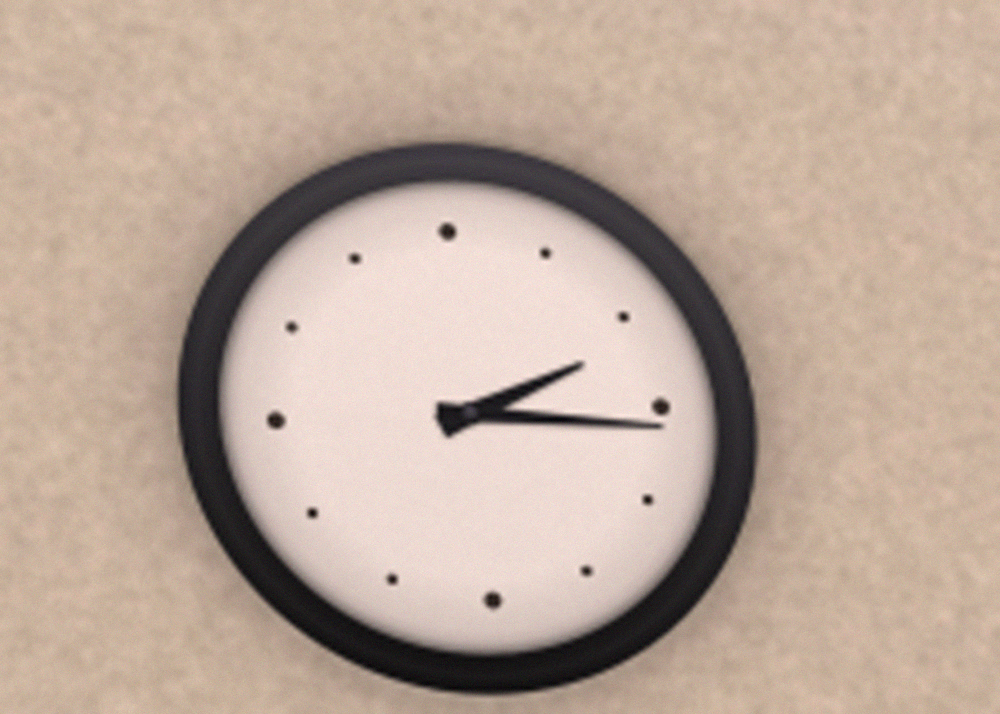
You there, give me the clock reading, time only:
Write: 2:16
